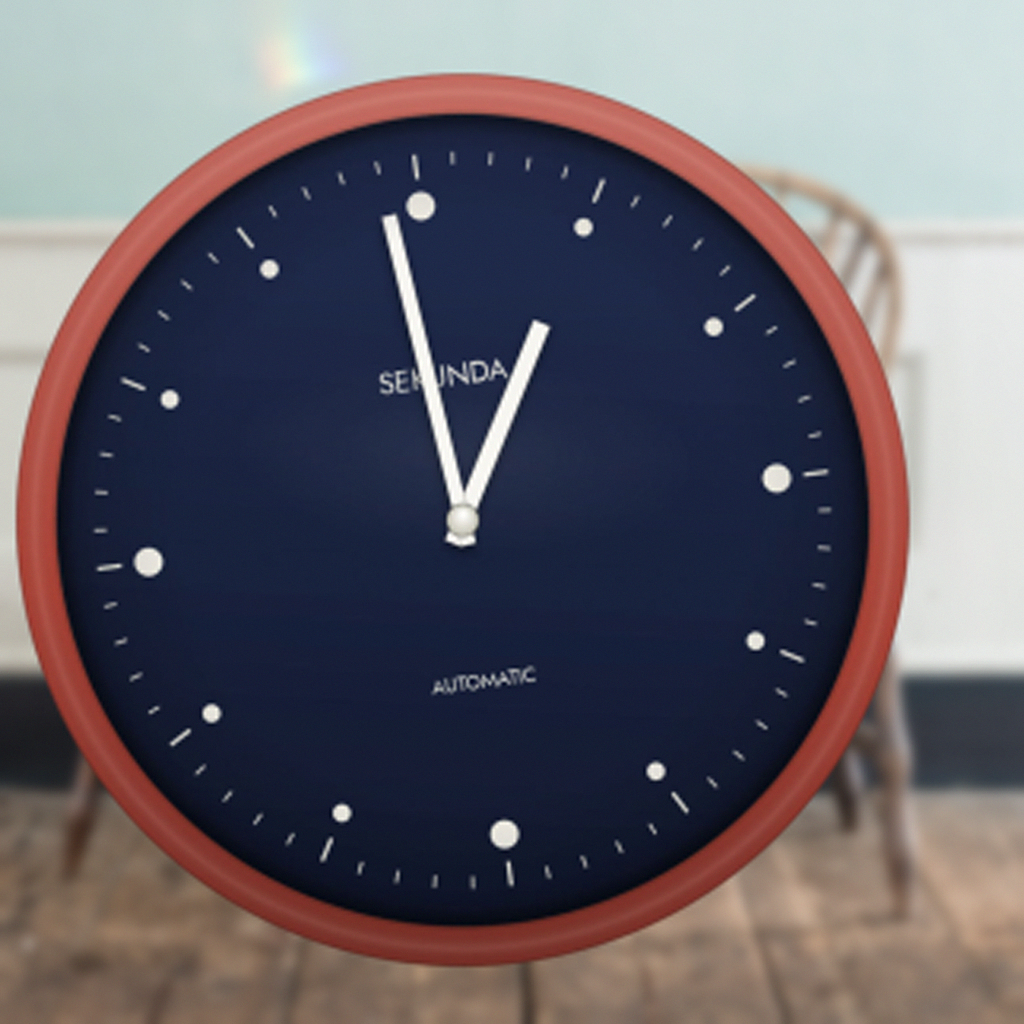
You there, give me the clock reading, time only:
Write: 12:59
